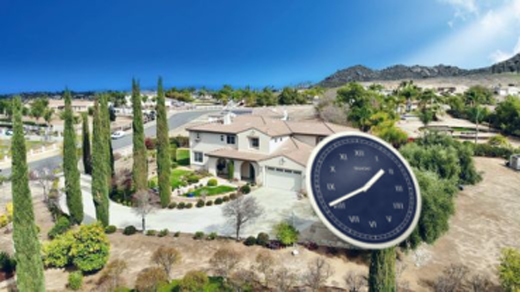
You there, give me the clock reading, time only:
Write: 1:41
